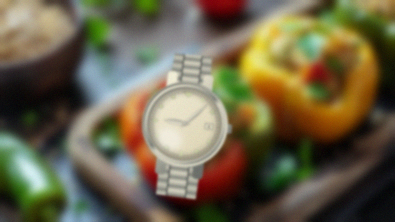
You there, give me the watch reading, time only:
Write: 9:07
